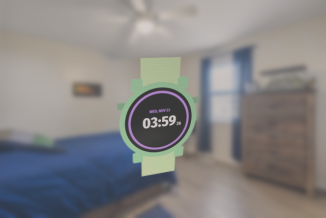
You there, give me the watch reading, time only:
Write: 3:59
